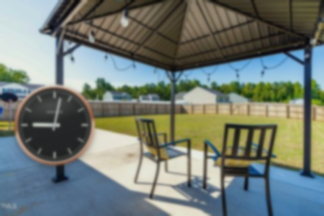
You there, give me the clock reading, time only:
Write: 9:02
